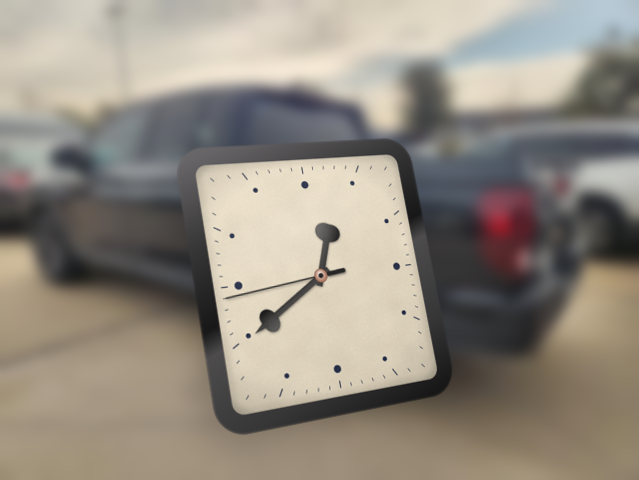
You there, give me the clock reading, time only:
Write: 12:39:44
